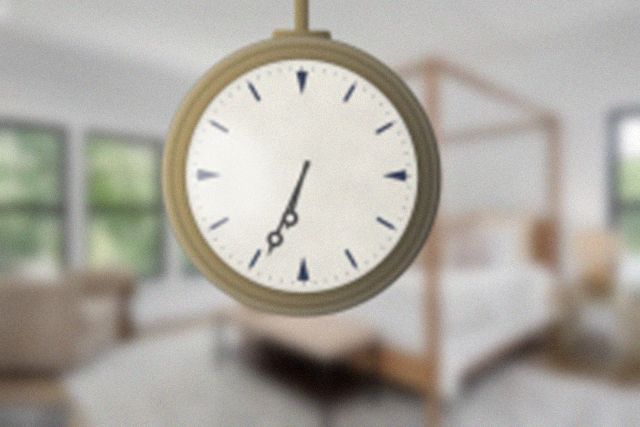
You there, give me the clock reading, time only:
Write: 6:34
